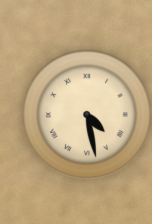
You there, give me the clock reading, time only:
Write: 4:28
